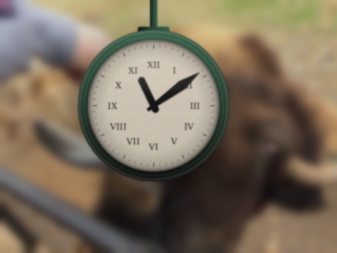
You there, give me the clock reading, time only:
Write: 11:09
